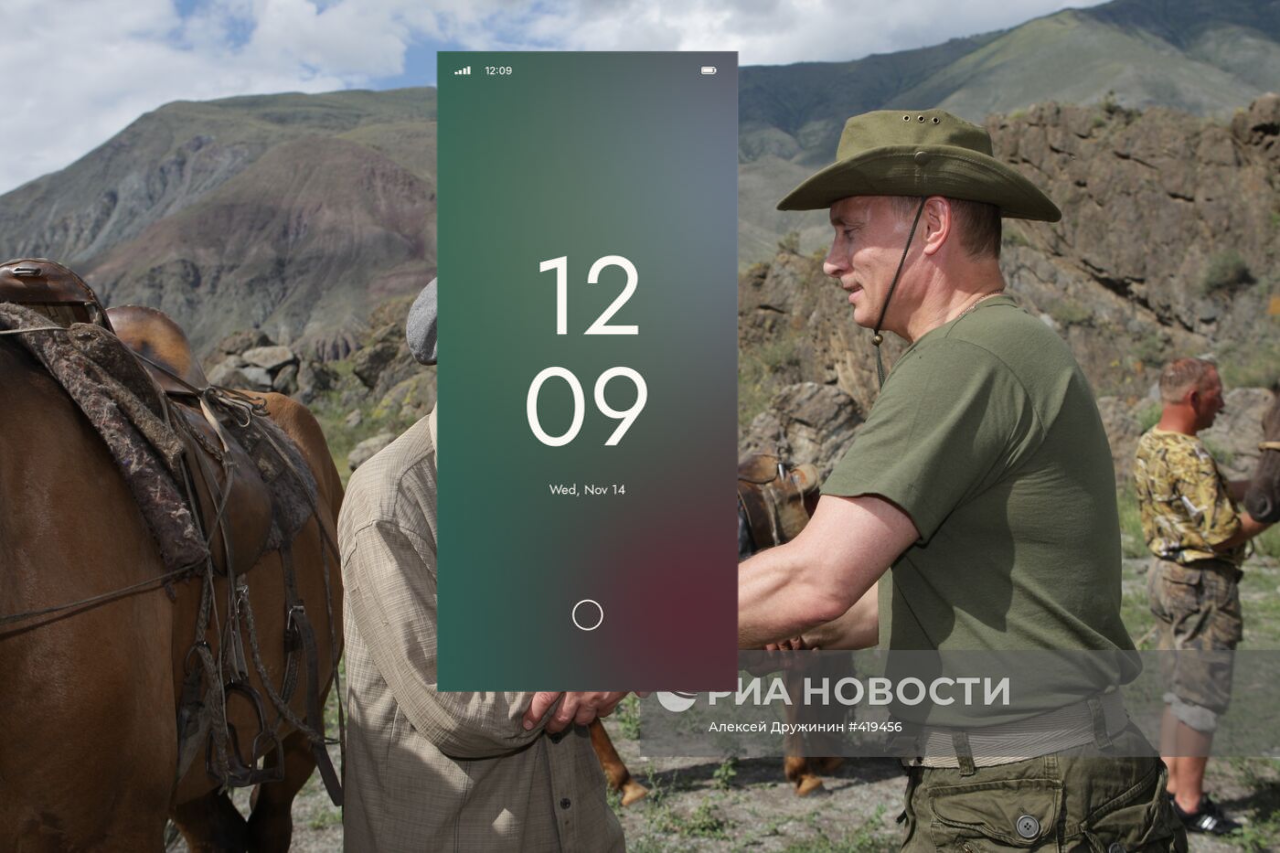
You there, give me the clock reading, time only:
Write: 12:09
